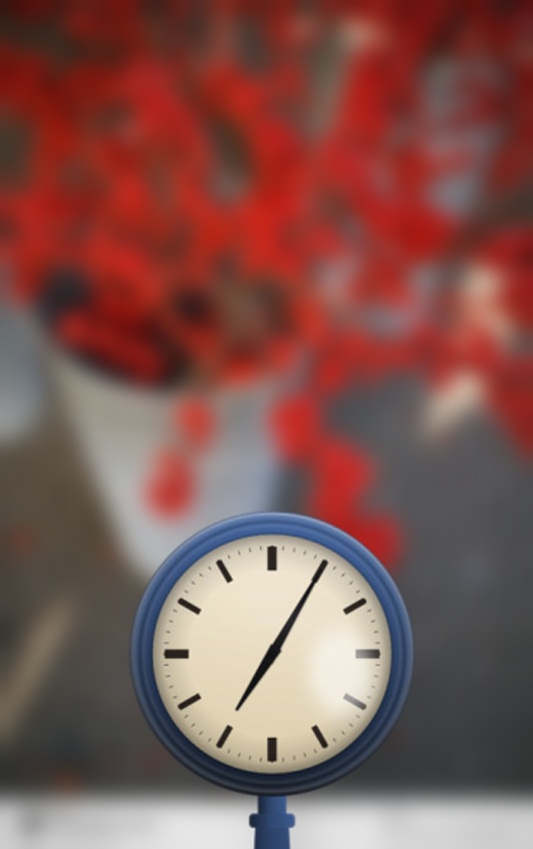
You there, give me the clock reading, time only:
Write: 7:05
